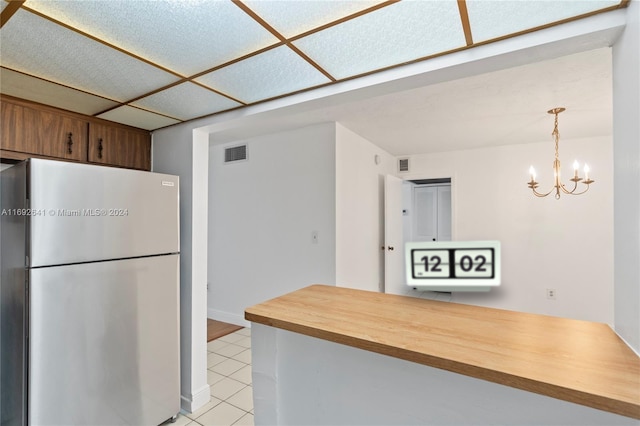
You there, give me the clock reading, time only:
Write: 12:02
